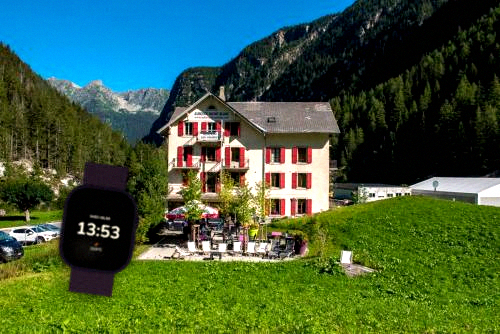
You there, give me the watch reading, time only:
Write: 13:53
